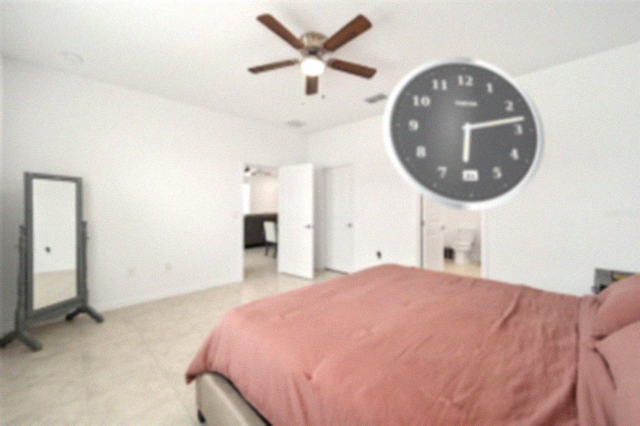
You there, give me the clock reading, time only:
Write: 6:13
